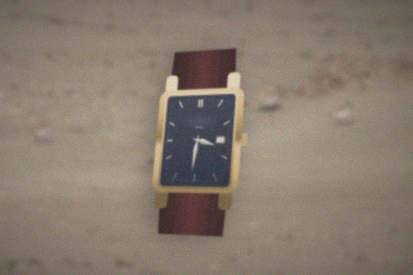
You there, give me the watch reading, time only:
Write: 3:31
